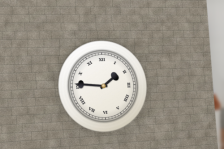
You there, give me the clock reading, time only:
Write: 1:46
